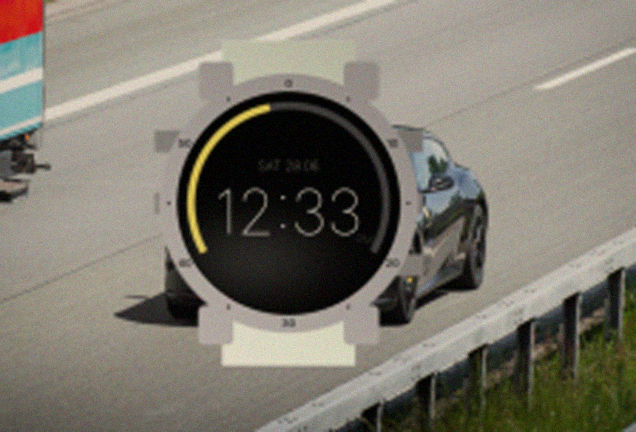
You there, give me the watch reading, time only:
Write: 12:33
